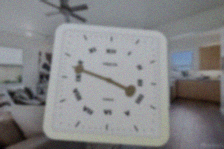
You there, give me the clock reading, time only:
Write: 3:48
